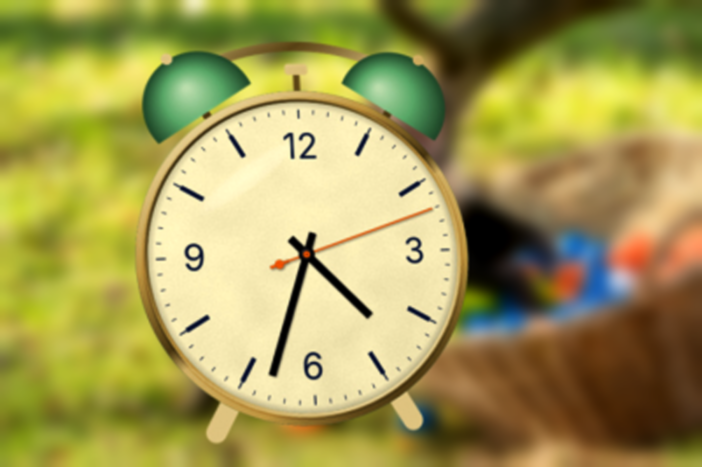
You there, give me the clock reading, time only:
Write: 4:33:12
